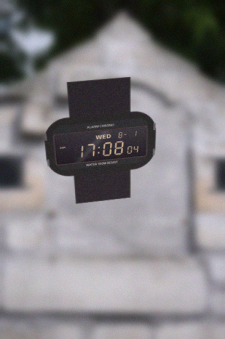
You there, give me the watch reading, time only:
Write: 17:08:04
